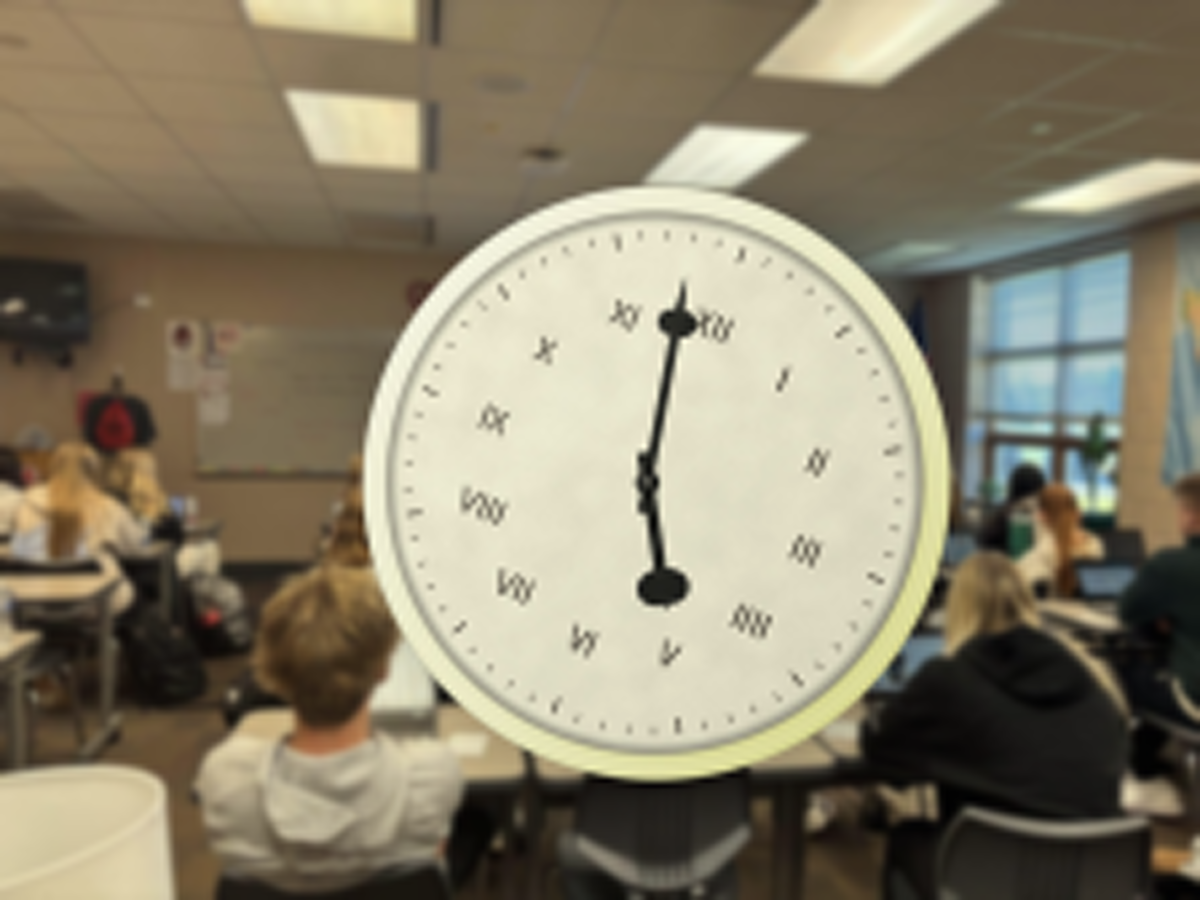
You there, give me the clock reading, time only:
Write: 4:58
